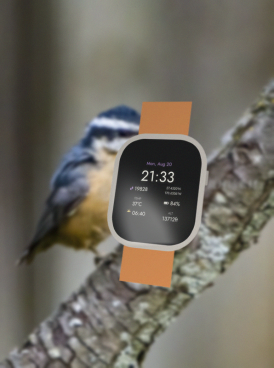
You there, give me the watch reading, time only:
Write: 21:33
